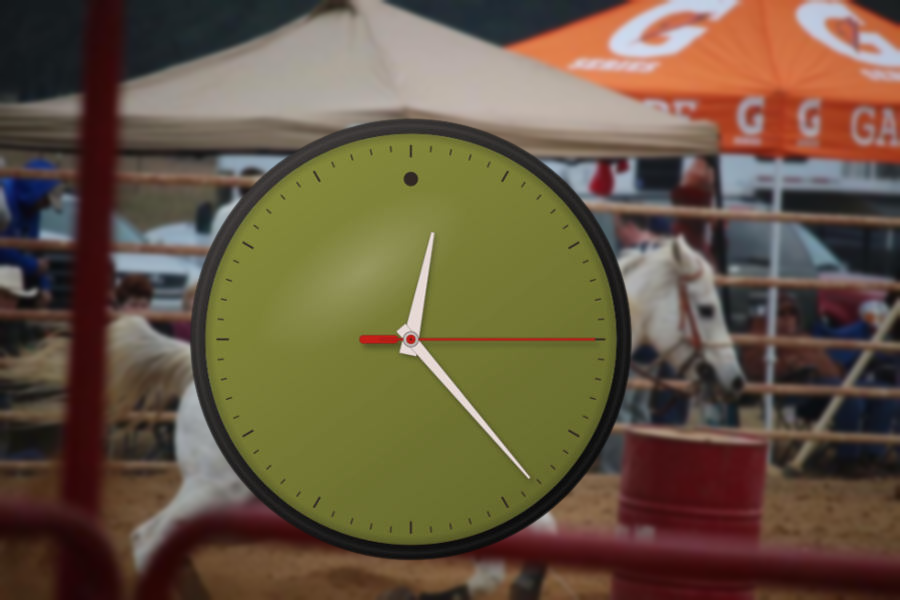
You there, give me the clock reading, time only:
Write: 12:23:15
